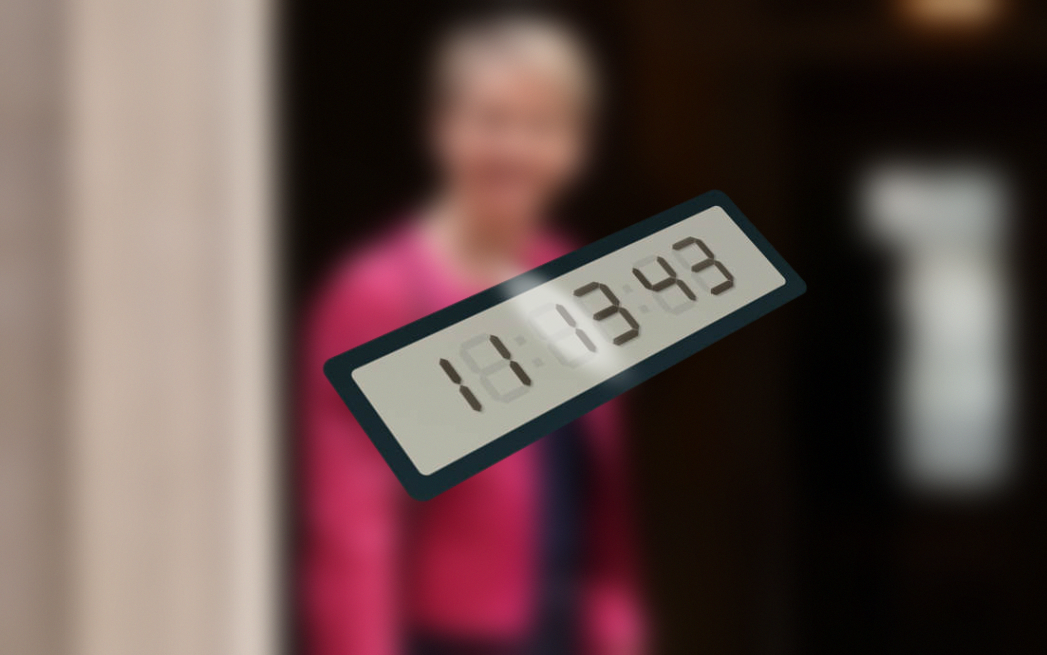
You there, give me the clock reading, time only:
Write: 11:13:43
